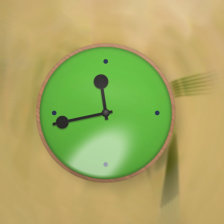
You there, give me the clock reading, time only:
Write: 11:43
